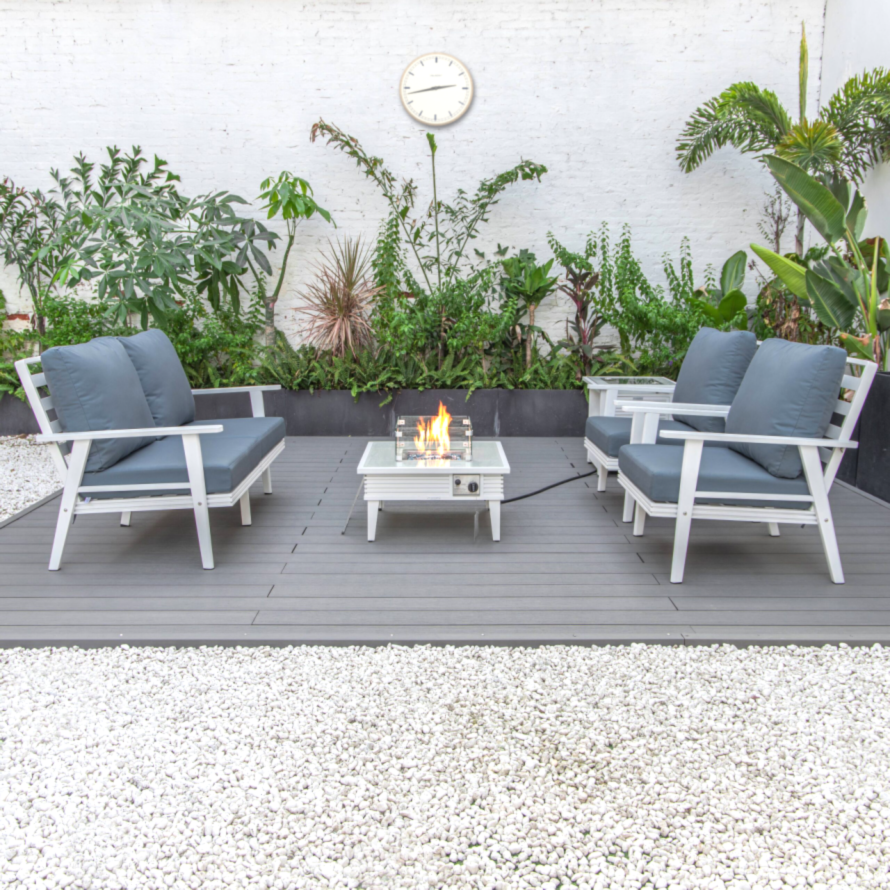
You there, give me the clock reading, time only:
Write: 2:43
